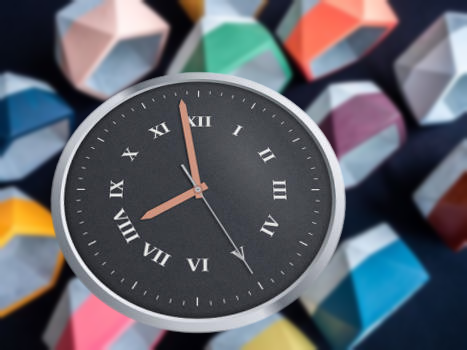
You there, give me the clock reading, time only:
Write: 7:58:25
